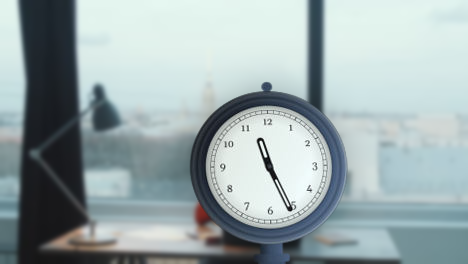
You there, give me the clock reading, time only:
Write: 11:26
